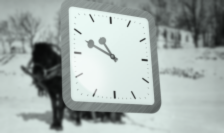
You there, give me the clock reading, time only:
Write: 10:49
